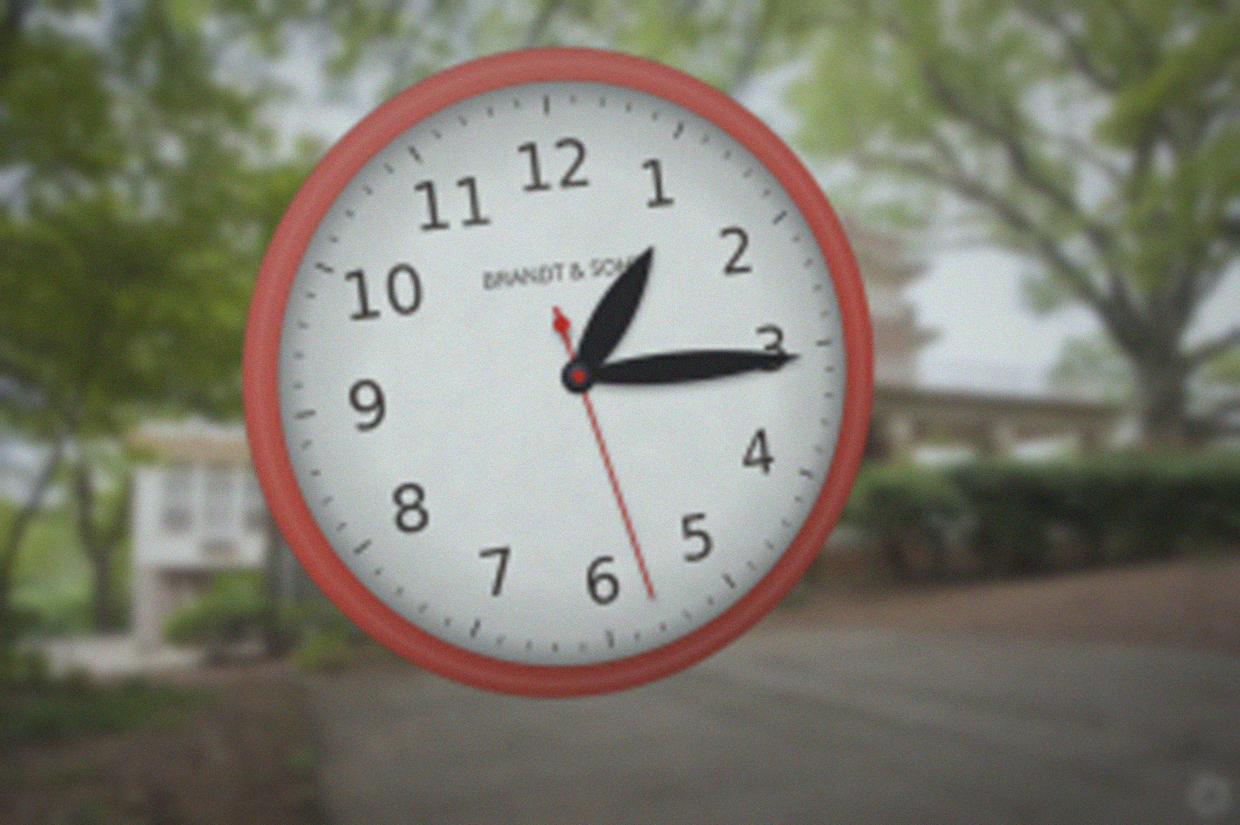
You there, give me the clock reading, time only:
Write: 1:15:28
